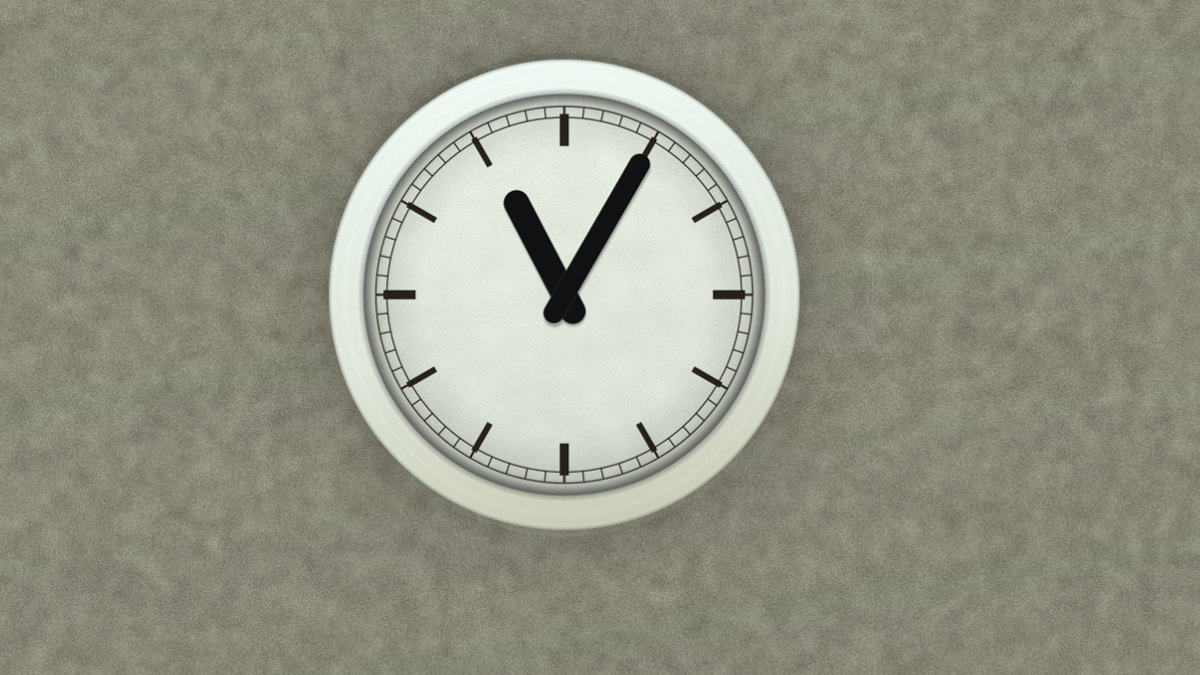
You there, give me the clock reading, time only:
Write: 11:05
